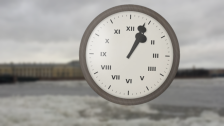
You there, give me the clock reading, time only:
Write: 1:04
